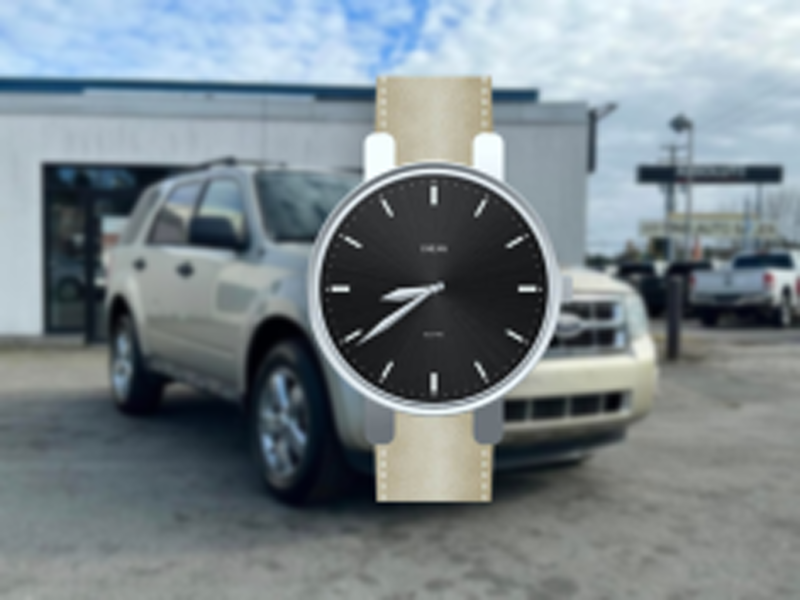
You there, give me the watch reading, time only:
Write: 8:39
